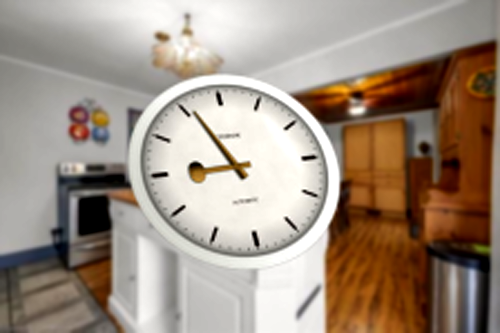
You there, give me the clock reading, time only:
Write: 8:56
